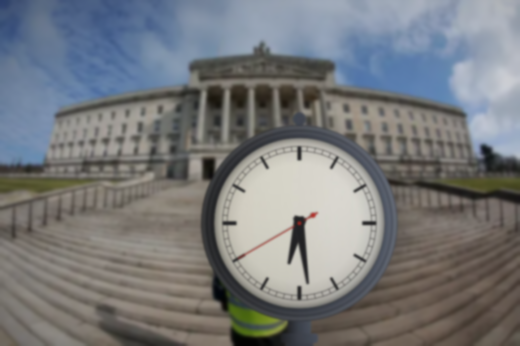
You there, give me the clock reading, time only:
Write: 6:28:40
